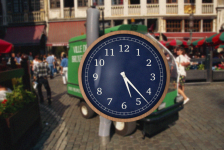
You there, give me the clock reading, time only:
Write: 5:23
